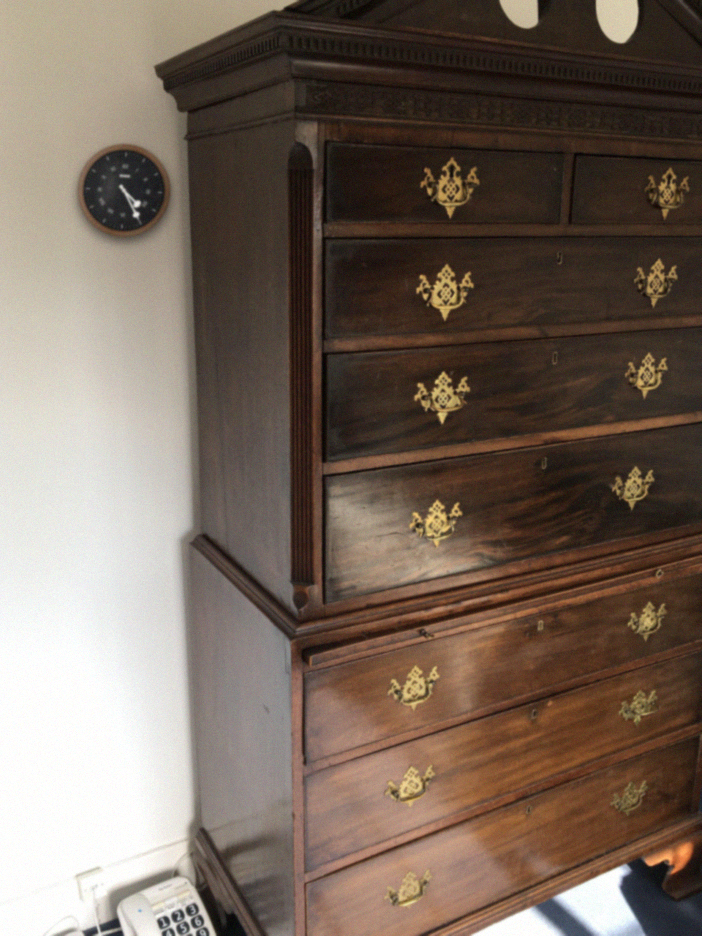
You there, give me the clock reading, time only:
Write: 4:25
